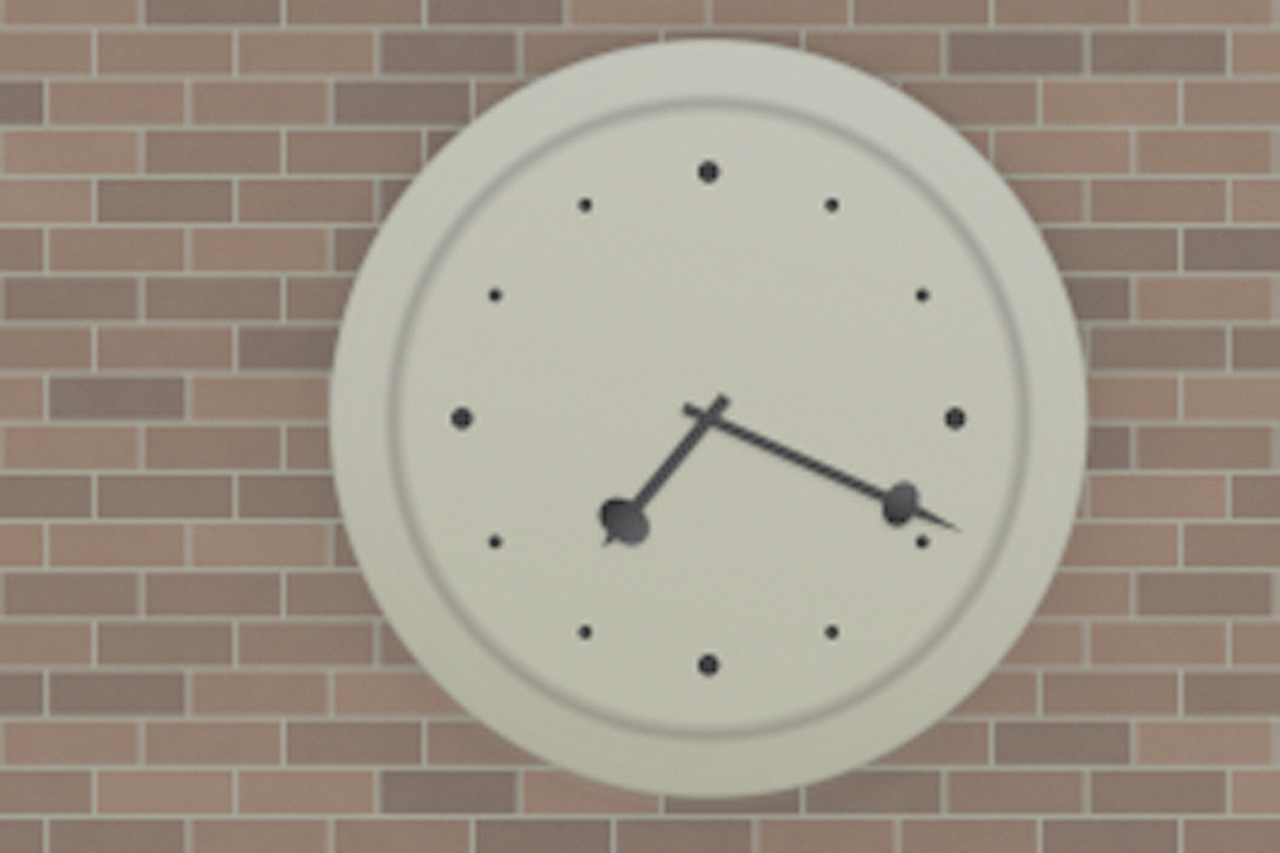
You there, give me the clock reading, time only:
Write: 7:19
